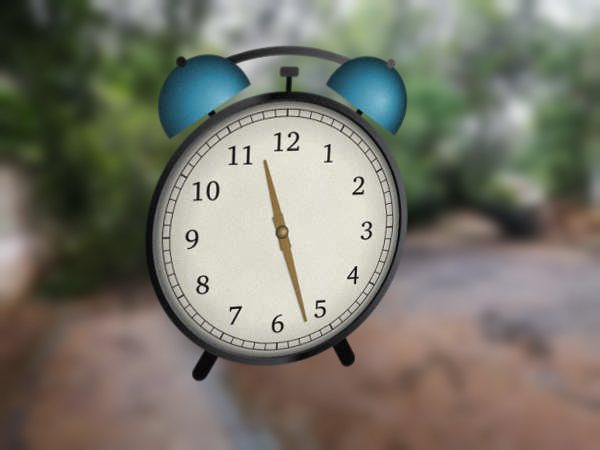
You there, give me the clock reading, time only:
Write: 11:27
